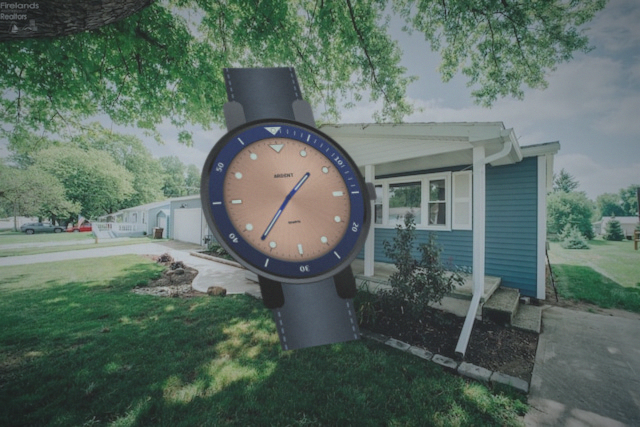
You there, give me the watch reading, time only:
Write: 1:37
